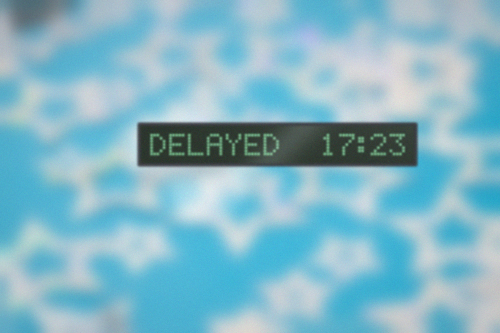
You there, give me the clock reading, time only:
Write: 17:23
